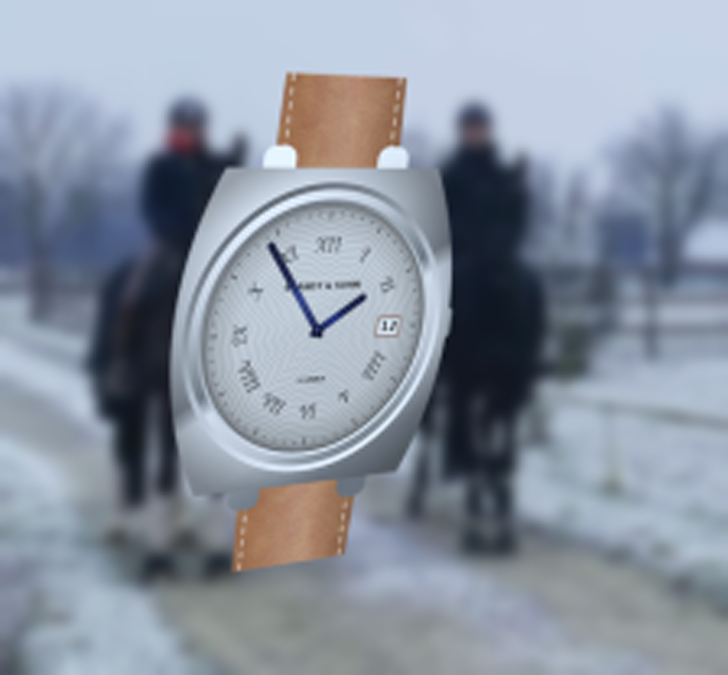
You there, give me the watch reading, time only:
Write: 1:54
